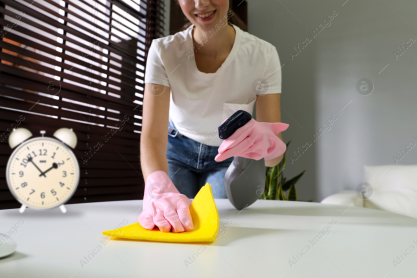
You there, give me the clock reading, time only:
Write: 1:53
